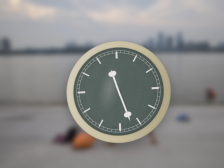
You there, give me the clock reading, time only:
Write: 11:27
